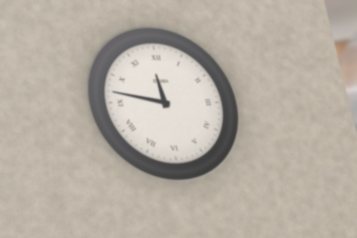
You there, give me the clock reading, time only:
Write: 11:47
